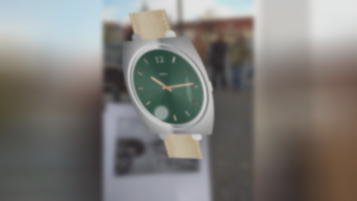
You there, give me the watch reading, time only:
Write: 10:14
